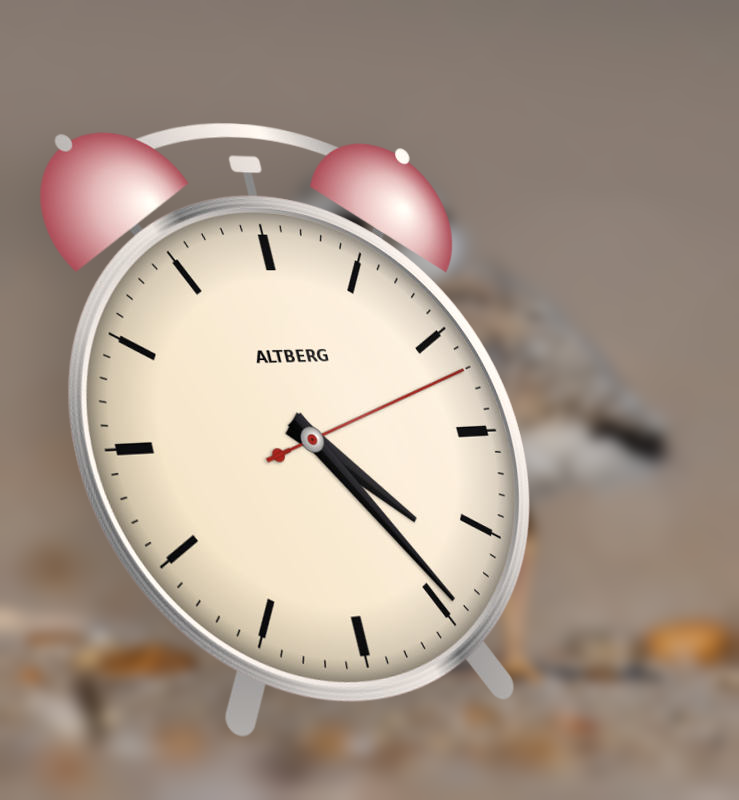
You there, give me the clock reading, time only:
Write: 4:24:12
